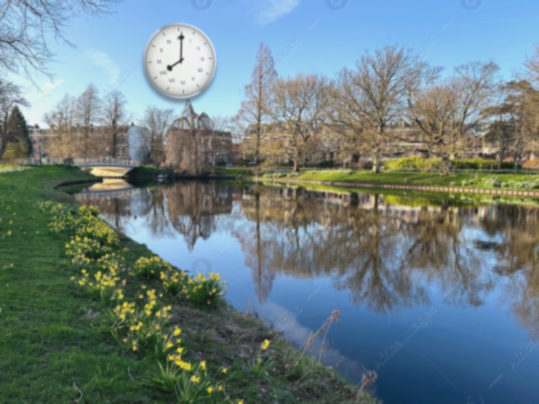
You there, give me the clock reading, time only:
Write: 8:01
